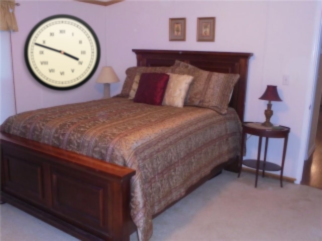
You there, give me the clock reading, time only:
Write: 3:48
